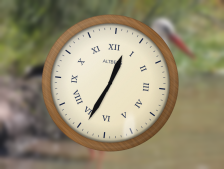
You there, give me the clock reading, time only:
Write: 12:34
